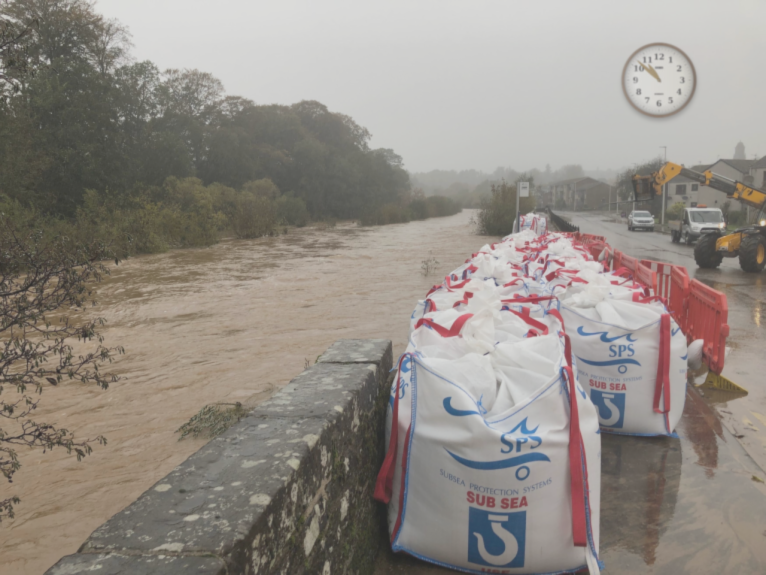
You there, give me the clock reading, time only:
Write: 10:52
